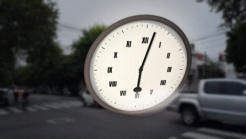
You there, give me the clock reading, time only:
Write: 6:02
